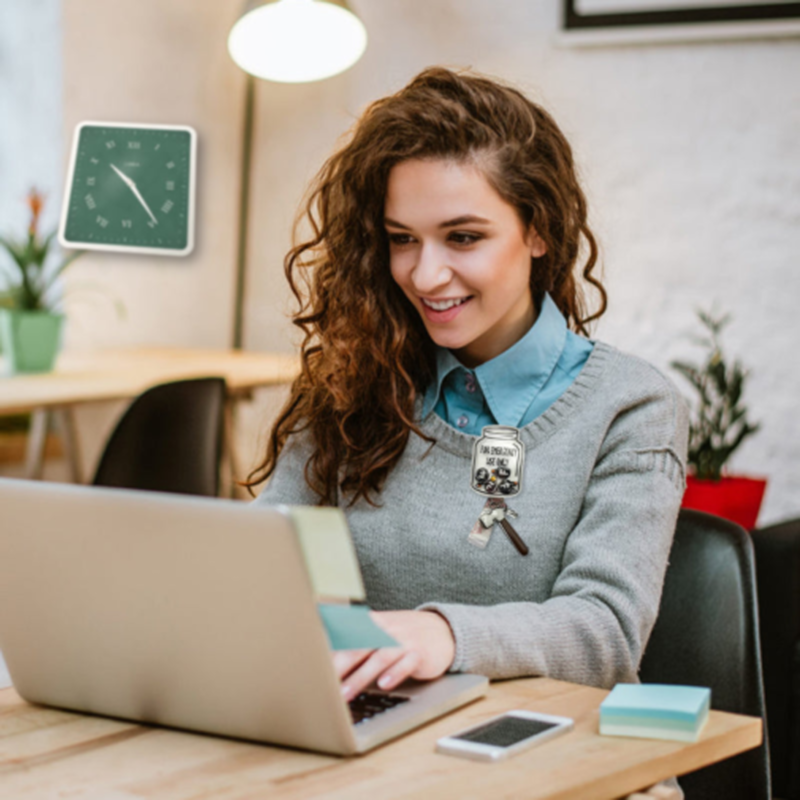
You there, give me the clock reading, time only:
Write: 10:24
